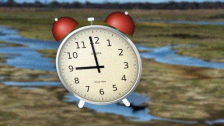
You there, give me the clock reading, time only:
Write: 8:59
